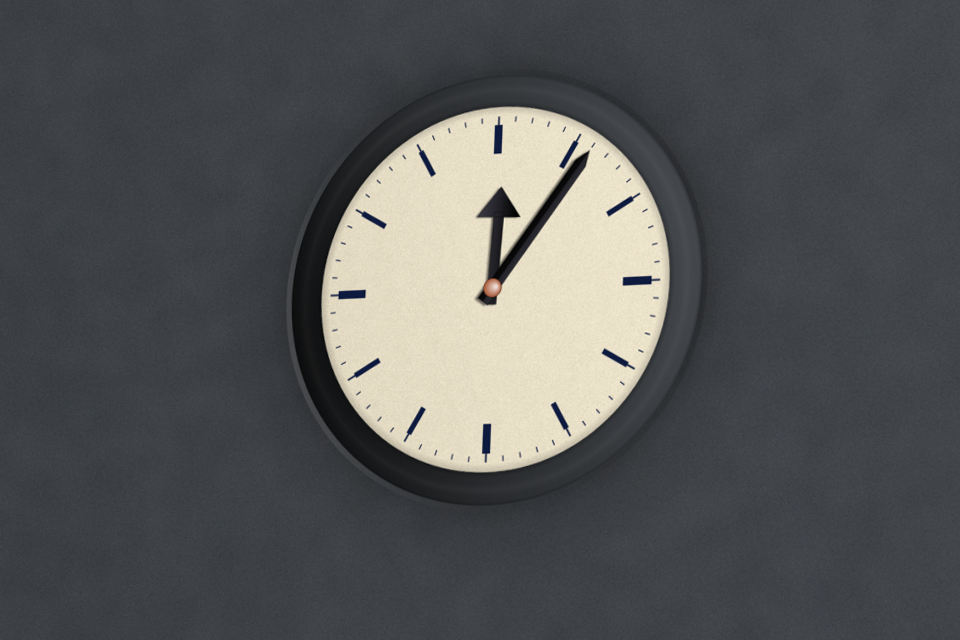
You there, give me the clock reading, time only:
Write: 12:06
